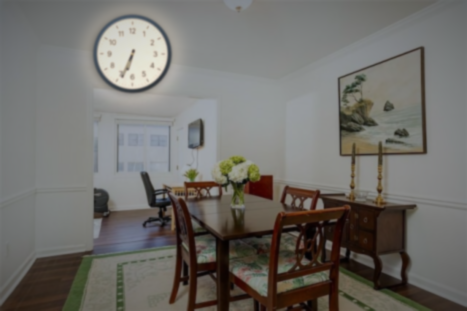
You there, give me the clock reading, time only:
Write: 6:34
